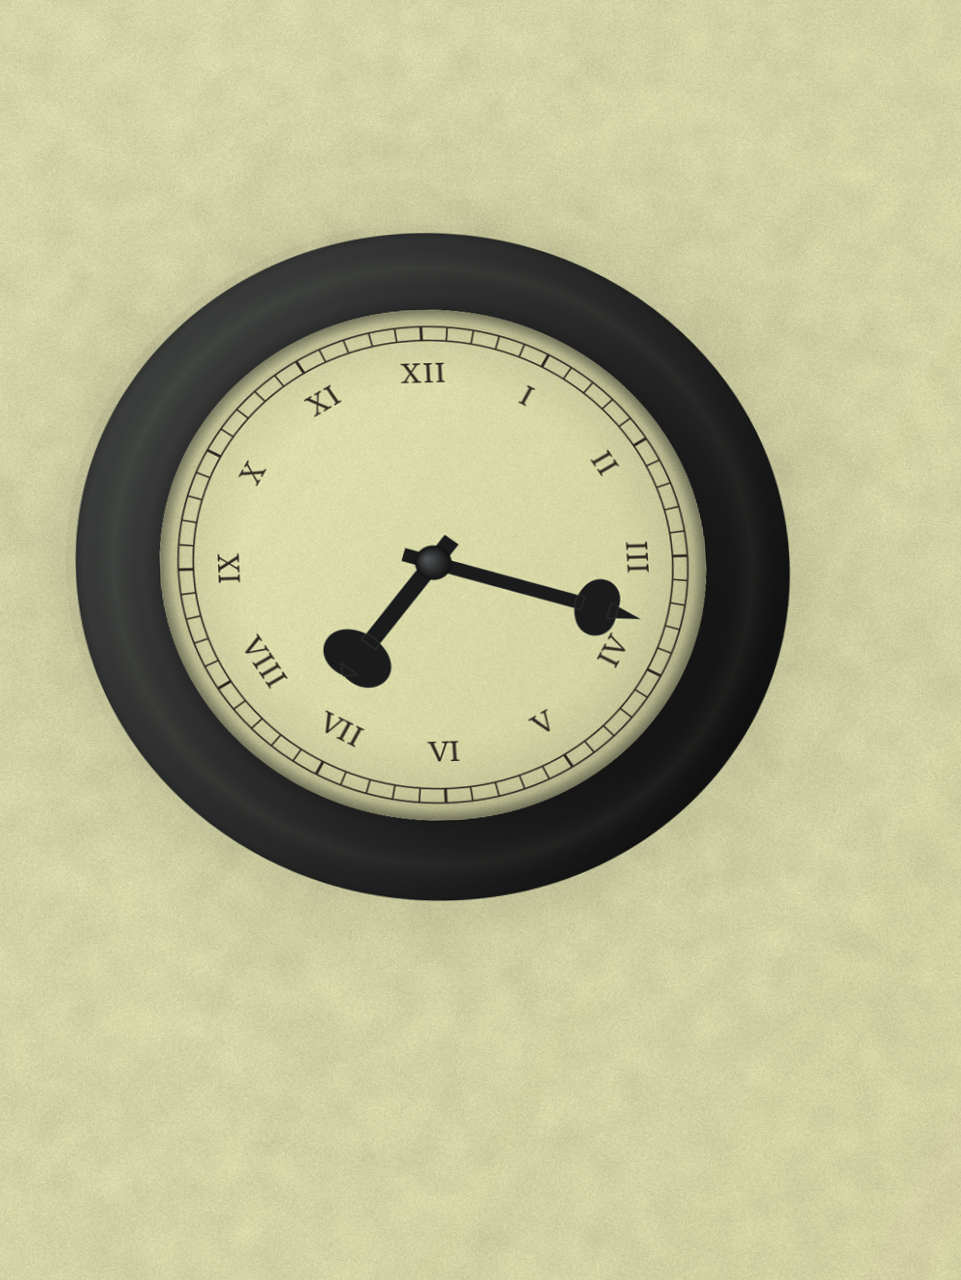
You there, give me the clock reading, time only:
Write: 7:18
